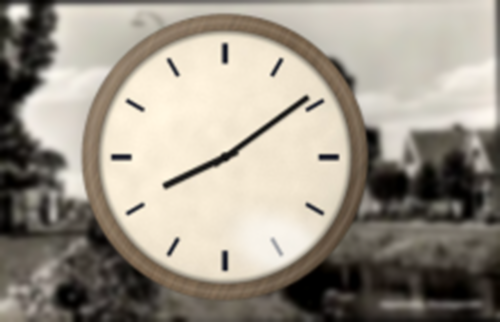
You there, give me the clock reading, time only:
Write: 8:09
